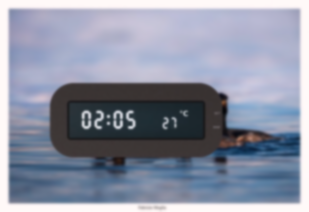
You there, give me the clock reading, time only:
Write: 2:05
